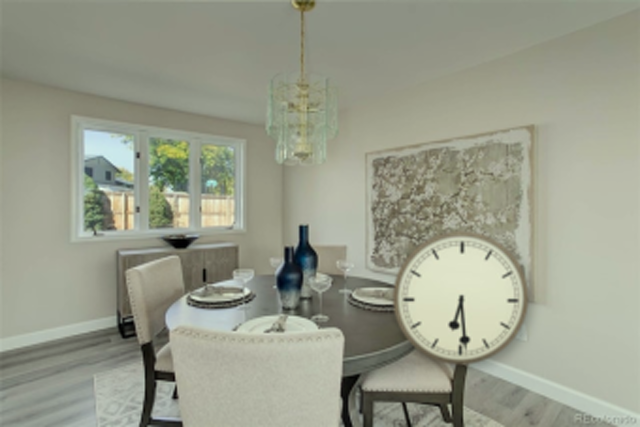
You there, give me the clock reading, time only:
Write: 6:29
